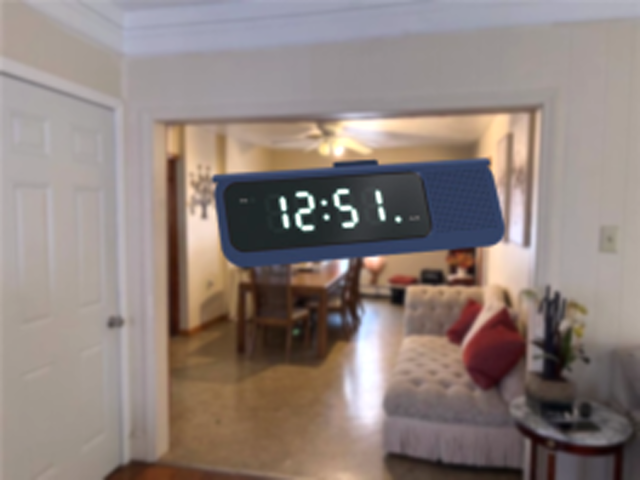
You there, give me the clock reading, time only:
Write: 12:51
